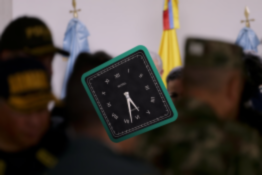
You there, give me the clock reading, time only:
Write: 5:33
